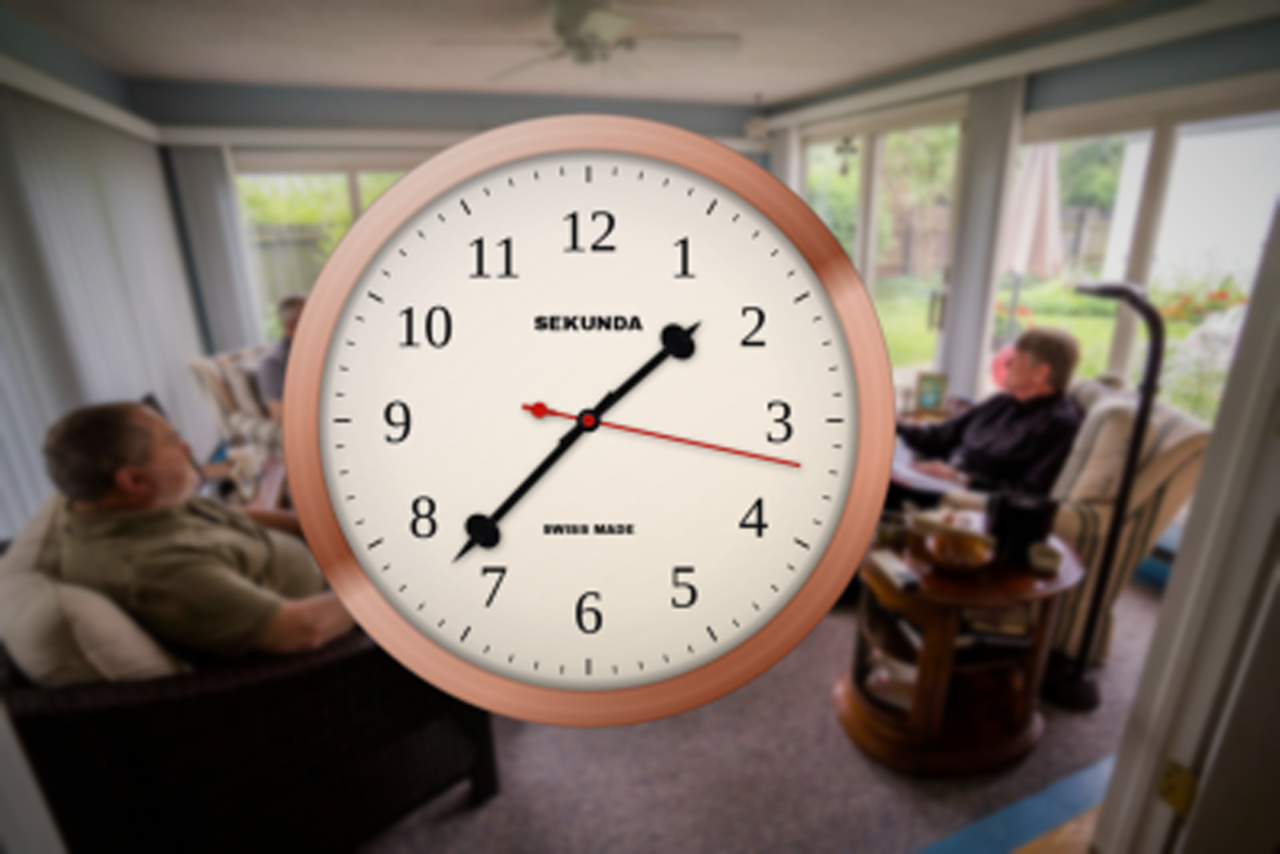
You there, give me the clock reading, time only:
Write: 1:37:17
